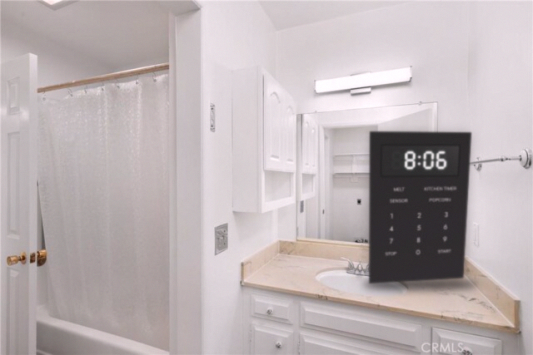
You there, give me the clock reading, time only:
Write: 8:06
